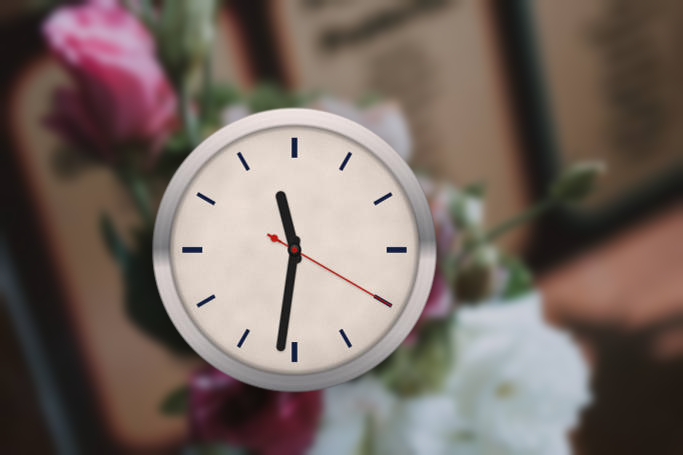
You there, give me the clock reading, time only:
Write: 11:31:20
